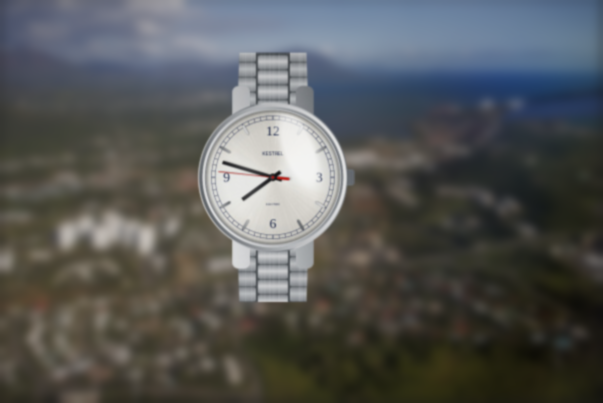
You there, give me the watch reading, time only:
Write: 7:47:46
